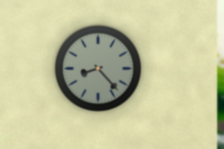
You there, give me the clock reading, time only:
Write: 8:23
